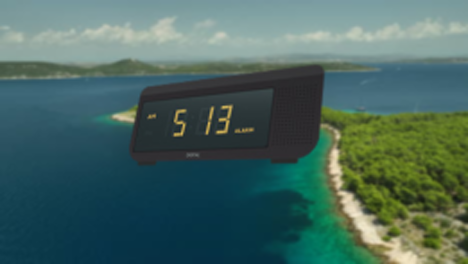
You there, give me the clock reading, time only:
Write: 5:13
